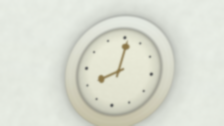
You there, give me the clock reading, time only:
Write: 8:01
